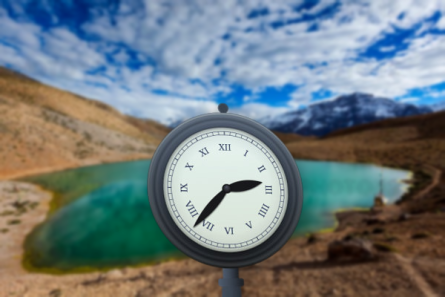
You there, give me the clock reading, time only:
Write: 2:37
